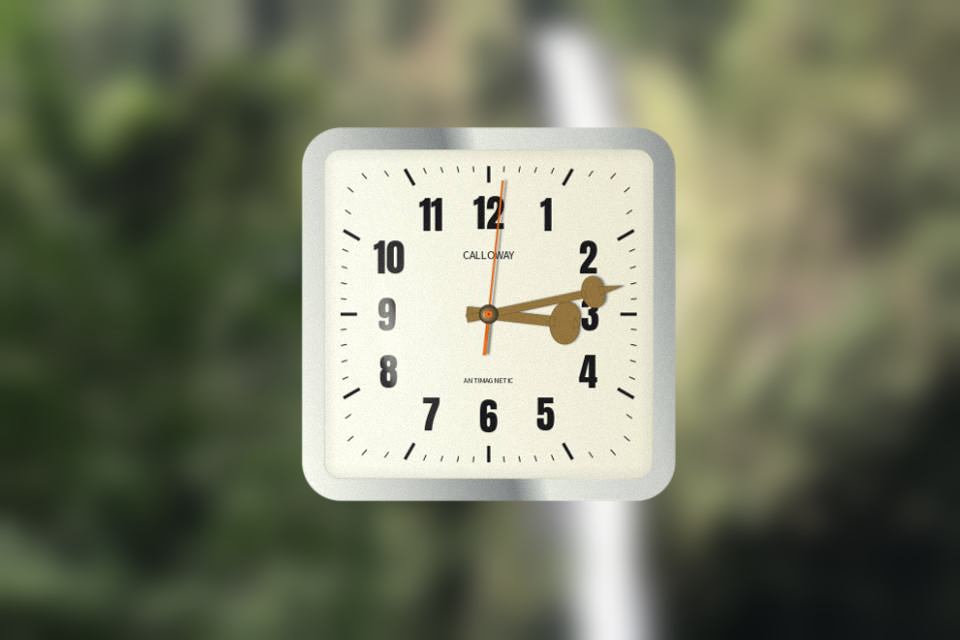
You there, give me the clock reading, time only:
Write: 3:13:01
